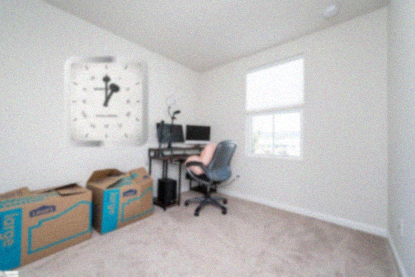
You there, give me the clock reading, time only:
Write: 1:00
